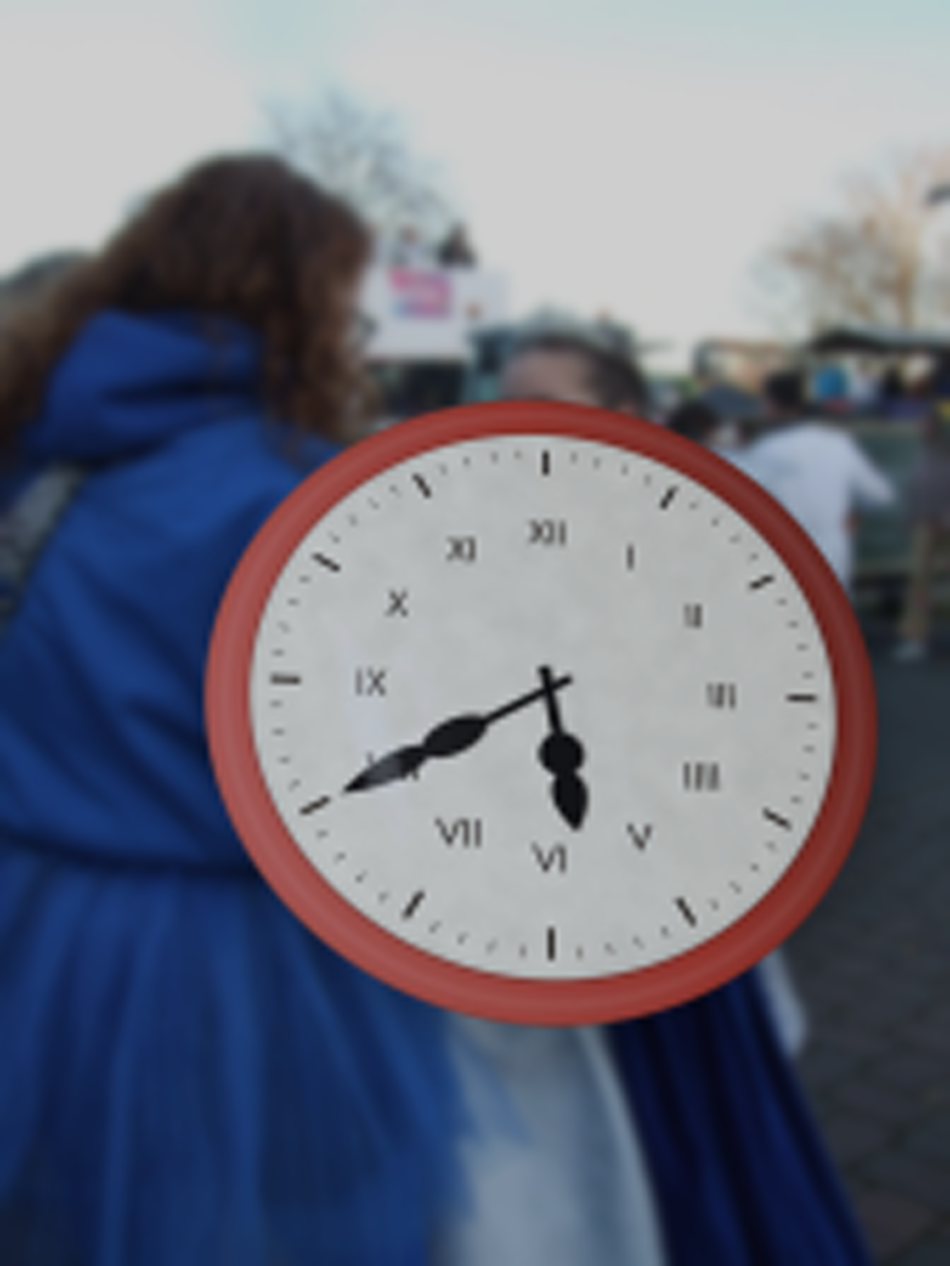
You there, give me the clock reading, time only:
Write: 5:40
